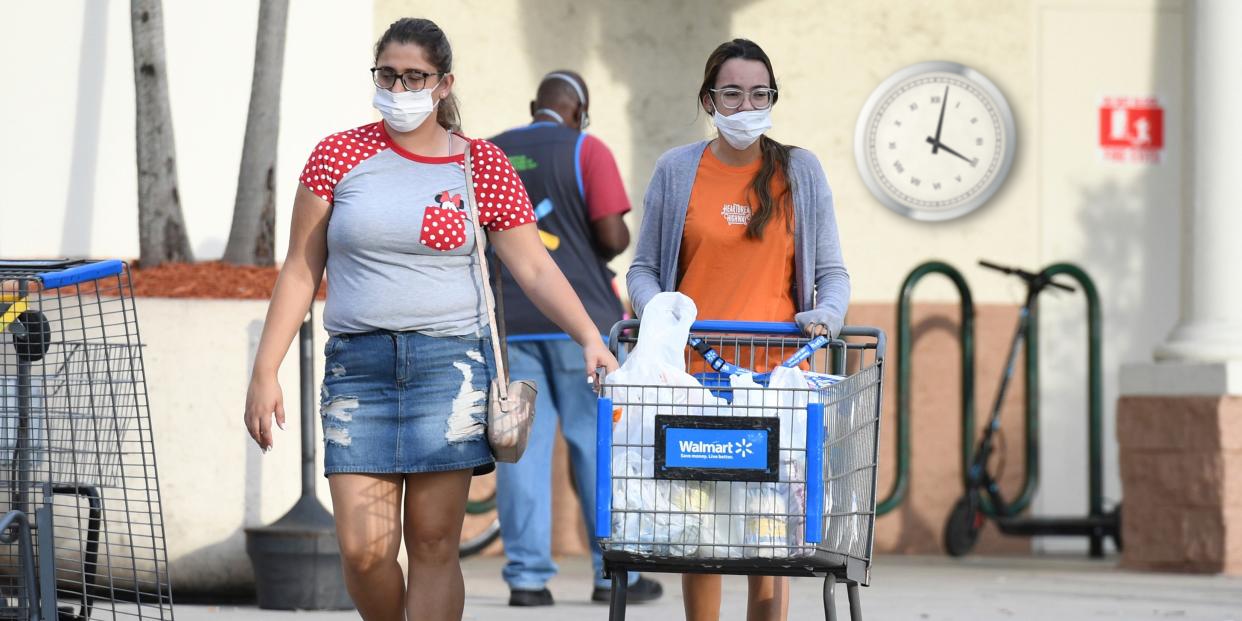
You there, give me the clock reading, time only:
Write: 4:02
